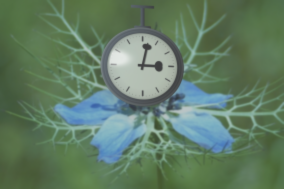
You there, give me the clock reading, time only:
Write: 3:02
